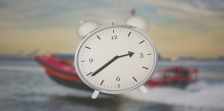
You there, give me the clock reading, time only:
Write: 2:39
